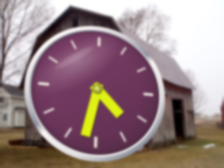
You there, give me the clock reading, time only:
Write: 4:32
